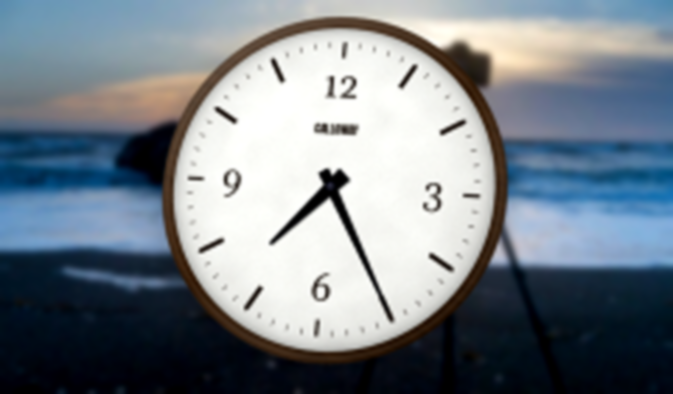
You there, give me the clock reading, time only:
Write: 7:25
